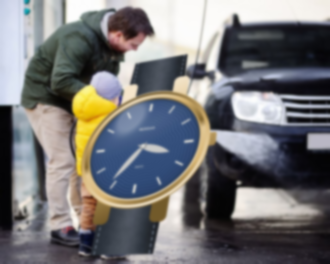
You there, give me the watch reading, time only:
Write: 3:36
